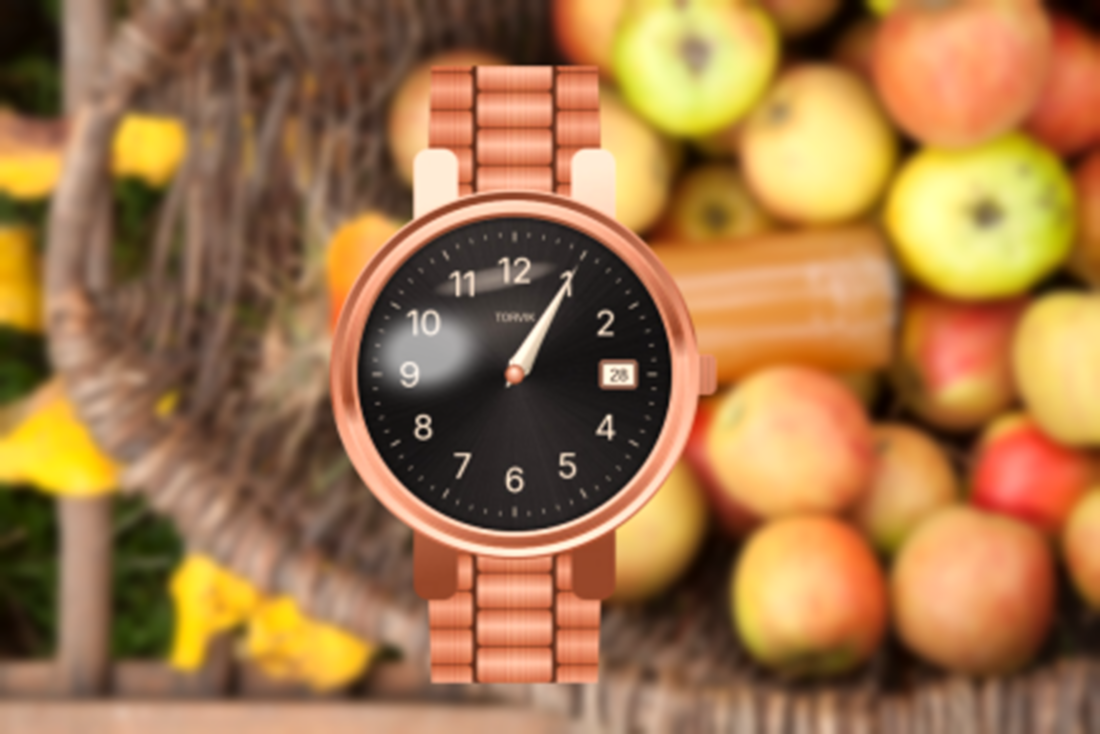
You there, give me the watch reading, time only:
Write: 1:05
